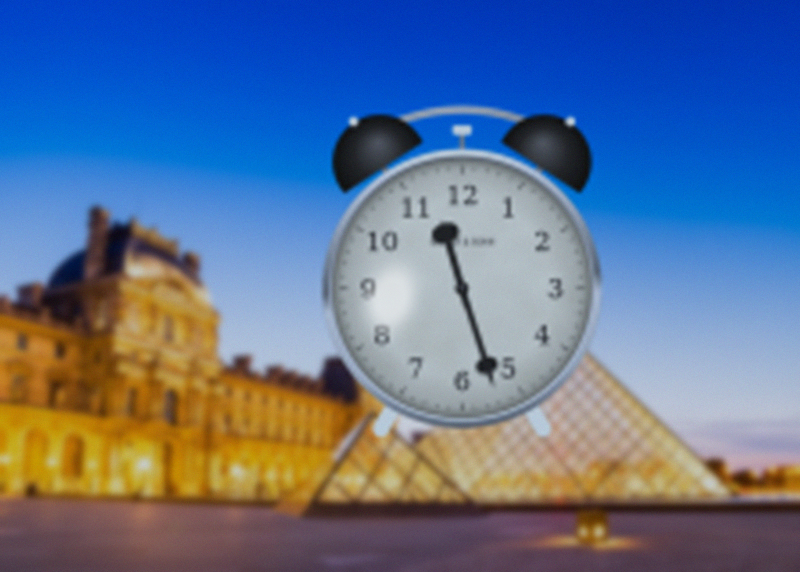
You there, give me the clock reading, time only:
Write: 11:27
